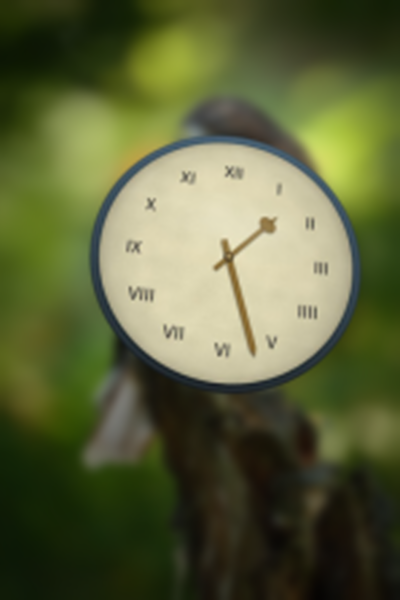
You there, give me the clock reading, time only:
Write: 1:27
